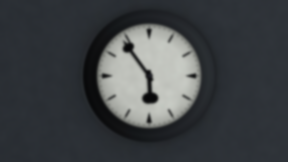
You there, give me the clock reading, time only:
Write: 5:54
